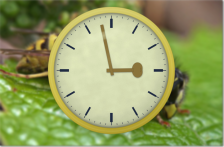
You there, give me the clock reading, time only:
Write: 2:58
